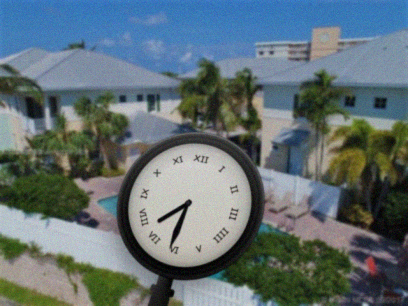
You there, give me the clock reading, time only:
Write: 7:31
